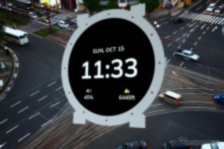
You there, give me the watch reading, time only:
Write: 11:33
